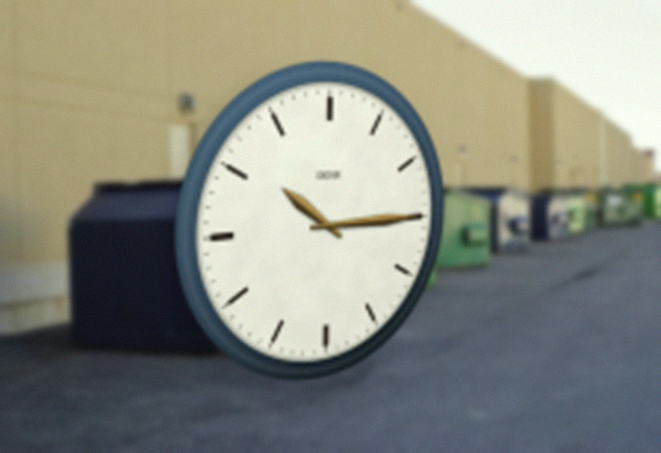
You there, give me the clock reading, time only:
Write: 10:15
